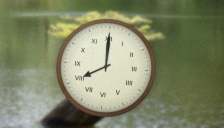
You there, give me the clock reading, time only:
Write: 8:00
